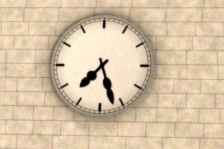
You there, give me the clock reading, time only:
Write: 7:27
